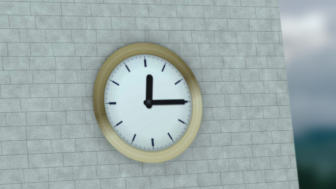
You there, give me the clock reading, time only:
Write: 12:15
